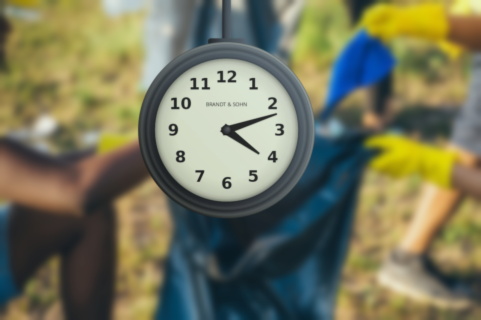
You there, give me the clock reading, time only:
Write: 4:12
